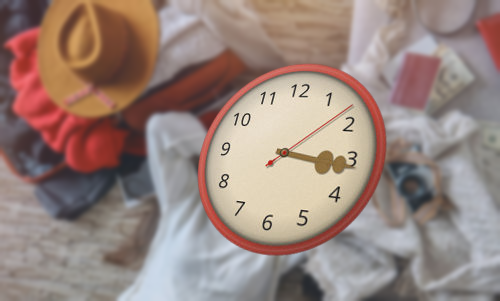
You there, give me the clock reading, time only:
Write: 3:16:08
